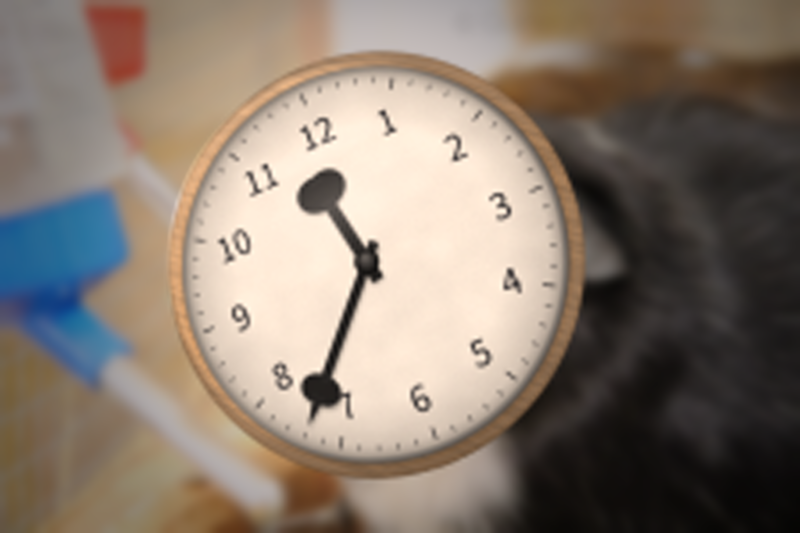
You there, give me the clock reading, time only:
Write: 11:37
